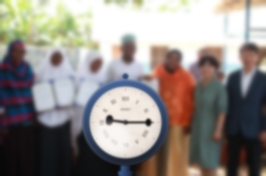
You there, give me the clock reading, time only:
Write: 9:15
